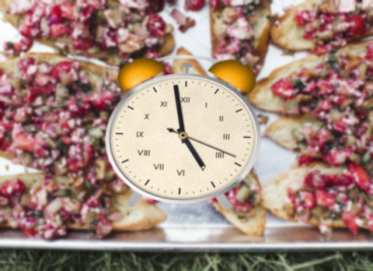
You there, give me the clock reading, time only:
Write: 4:58:19
